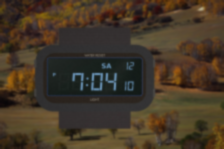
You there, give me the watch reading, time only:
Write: 7:04
